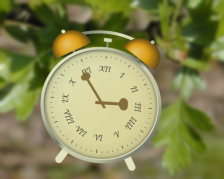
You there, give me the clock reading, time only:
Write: 2:54
